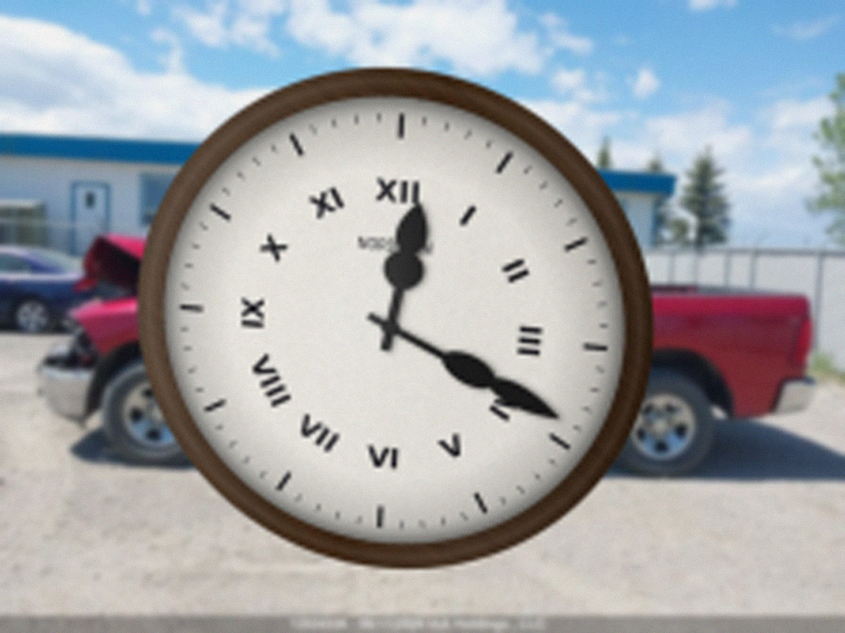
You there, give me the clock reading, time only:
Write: 12:19
